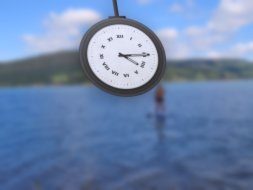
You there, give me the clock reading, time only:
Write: 4:15
